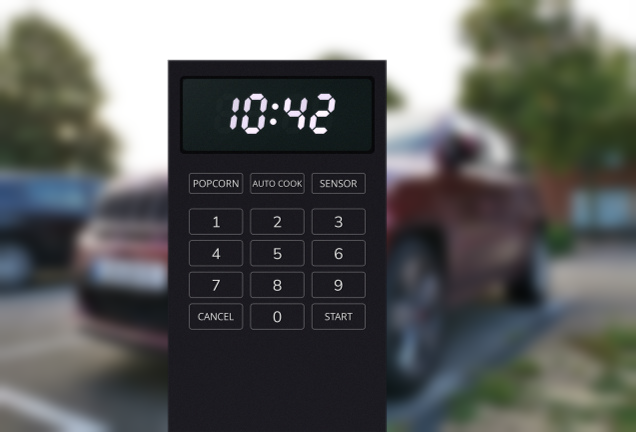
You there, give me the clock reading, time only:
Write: 10:42
